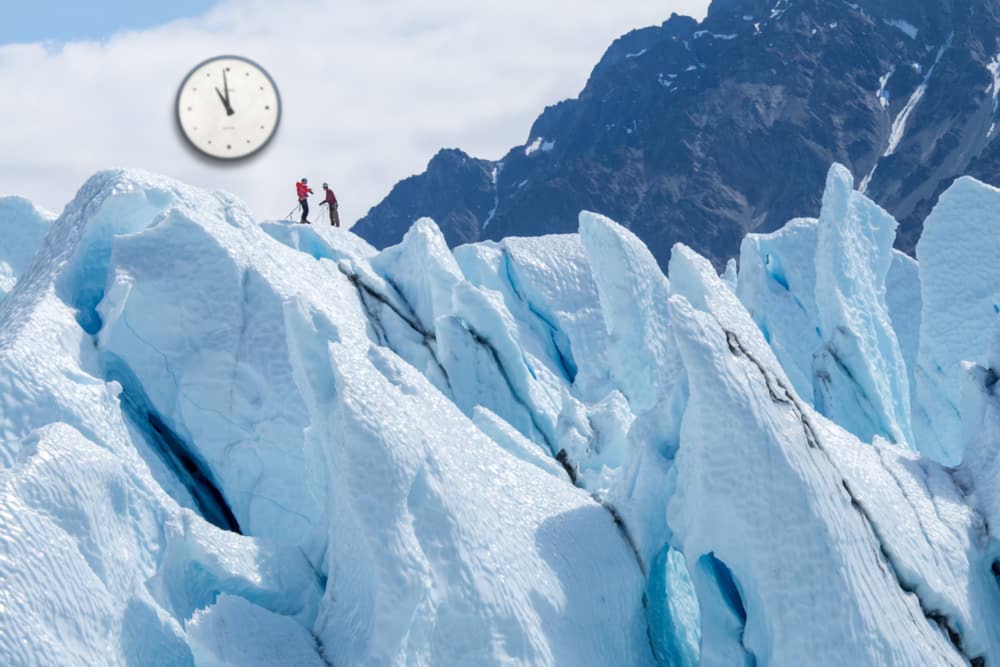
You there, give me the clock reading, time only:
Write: 10:59
